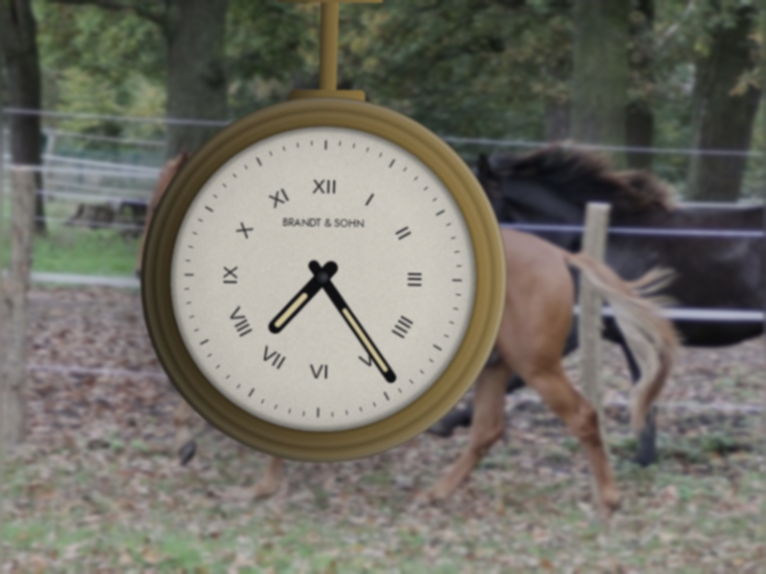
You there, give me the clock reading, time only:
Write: 7:24
